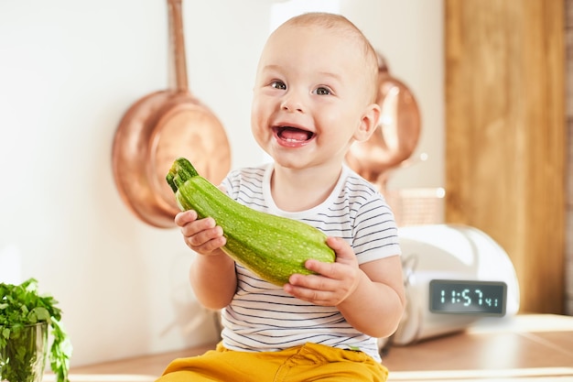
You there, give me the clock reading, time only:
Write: 11:57:41
